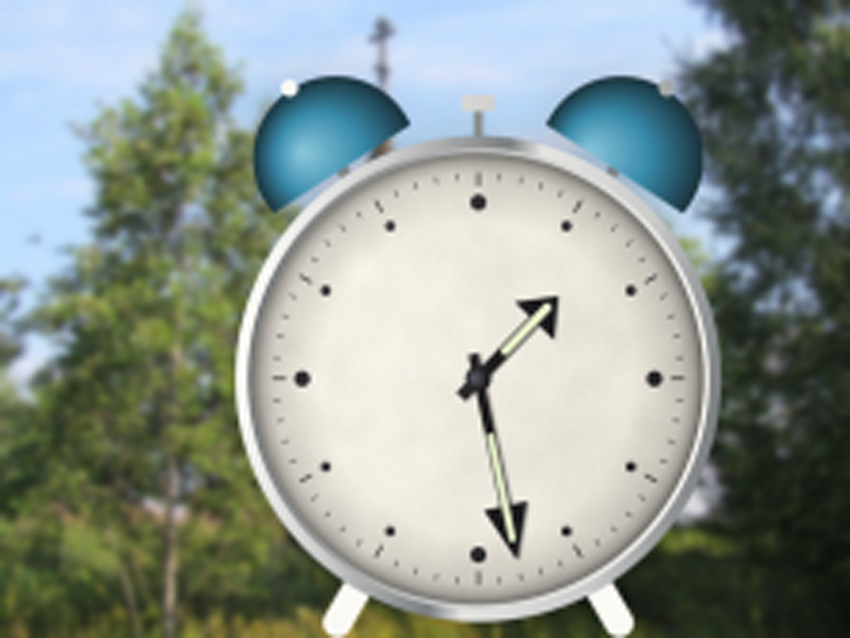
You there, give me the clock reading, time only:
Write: 1:28
